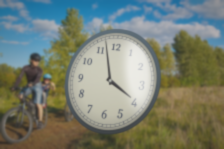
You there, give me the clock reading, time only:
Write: 3:57
